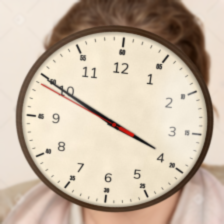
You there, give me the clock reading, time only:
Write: 3:49:49
